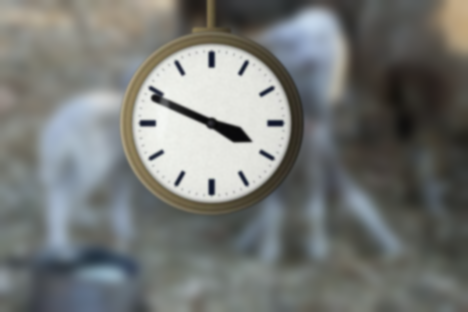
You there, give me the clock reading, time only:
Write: 3:49
